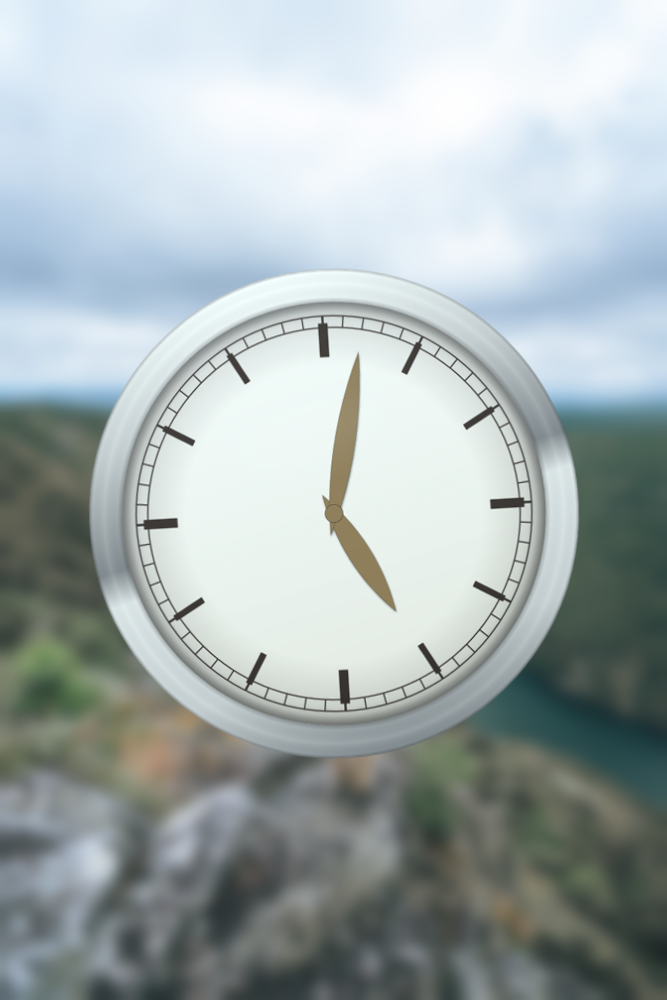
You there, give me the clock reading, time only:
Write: 5:02
